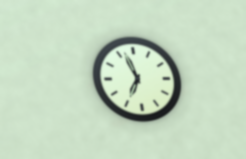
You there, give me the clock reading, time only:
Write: 6:57
